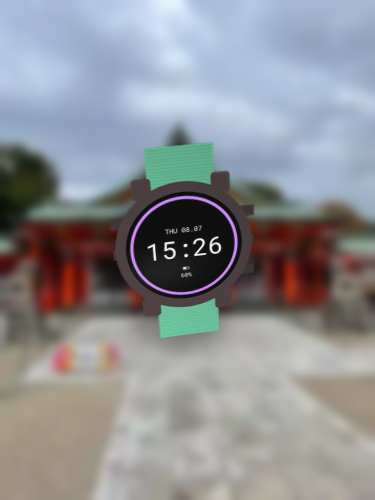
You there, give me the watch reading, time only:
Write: 15:26
